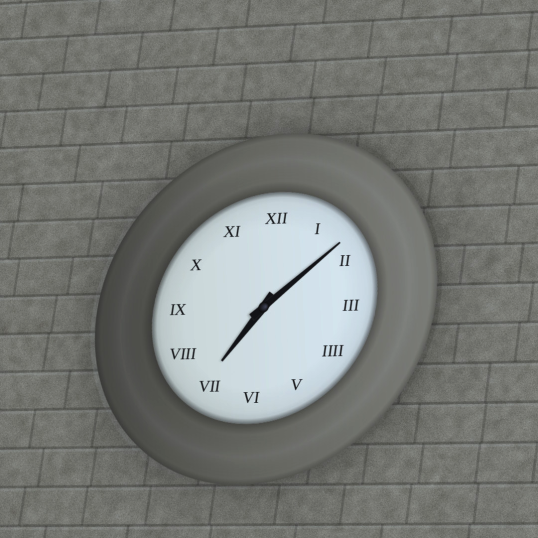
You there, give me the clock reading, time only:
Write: 7:08
